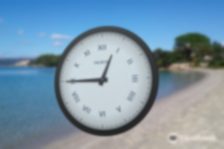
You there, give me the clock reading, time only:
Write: 12:45
